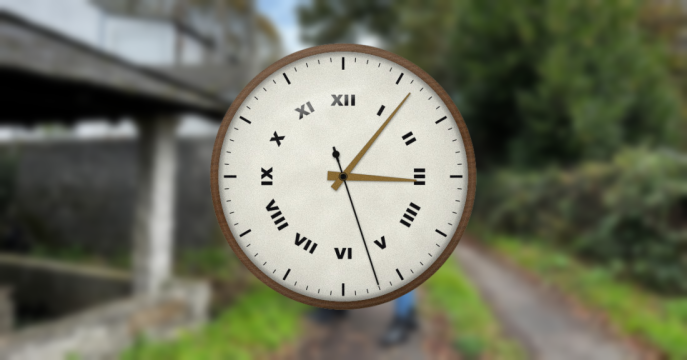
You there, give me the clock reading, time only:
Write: 3:06:27
